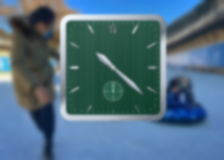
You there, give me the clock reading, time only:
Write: 10:22
